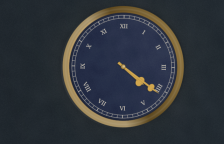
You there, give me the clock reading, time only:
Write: 4:21
